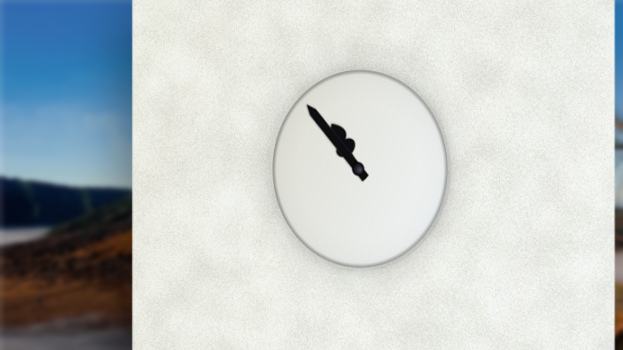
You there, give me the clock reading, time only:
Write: 10:53
